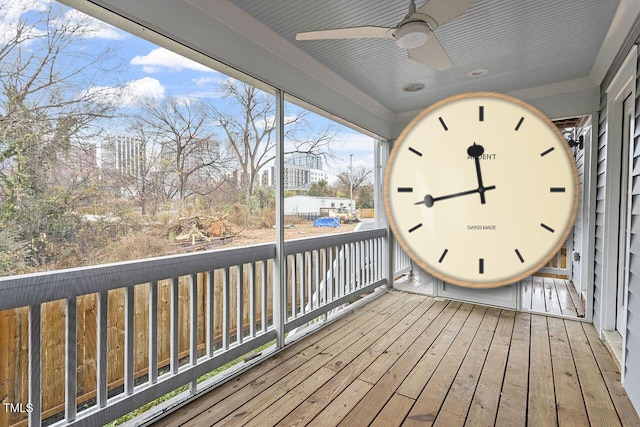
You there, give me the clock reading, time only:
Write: 11:43
